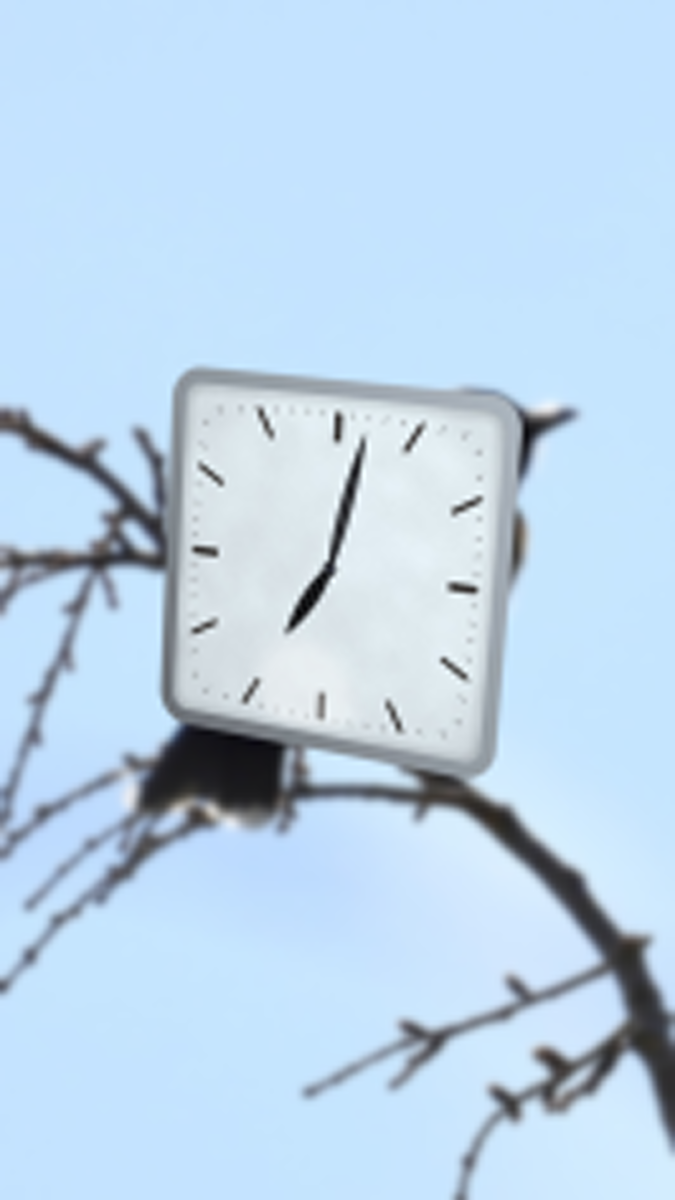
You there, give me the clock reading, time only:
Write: 7:02
